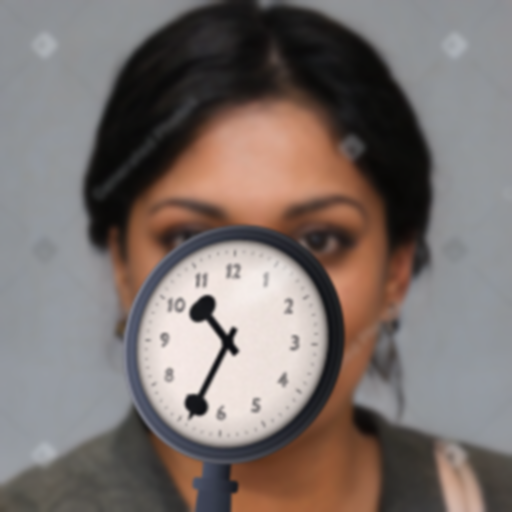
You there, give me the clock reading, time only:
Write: 10:34
